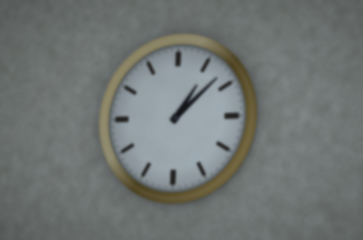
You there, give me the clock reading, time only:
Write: 1:08
